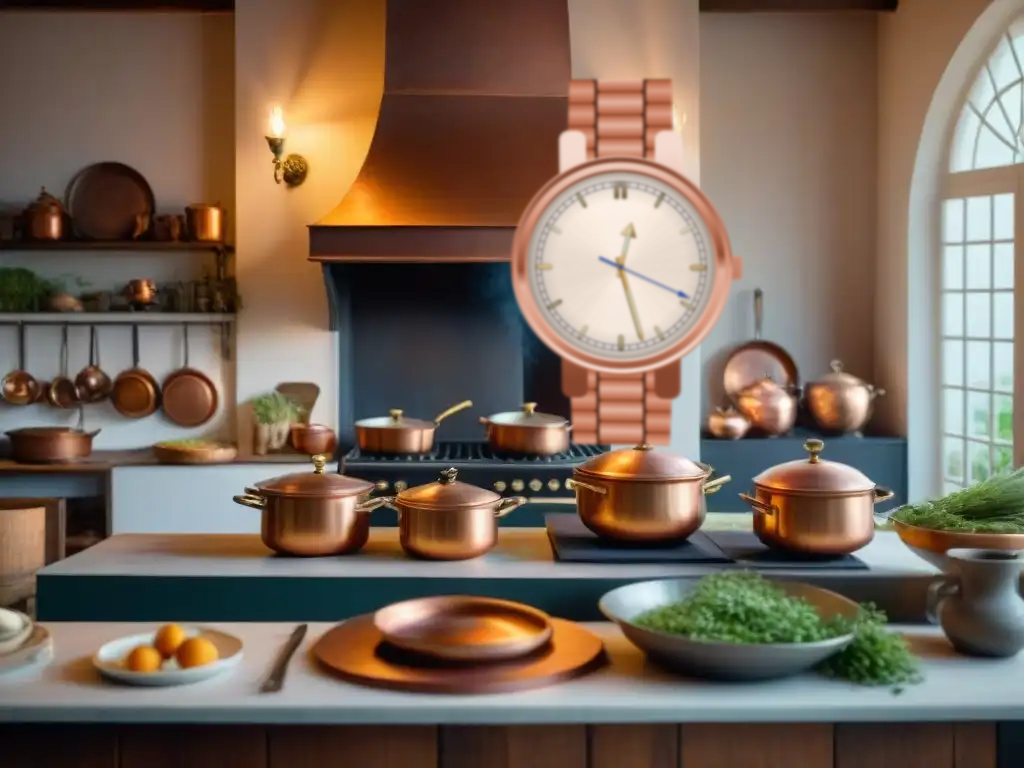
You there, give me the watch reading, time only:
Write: 12:27:19
